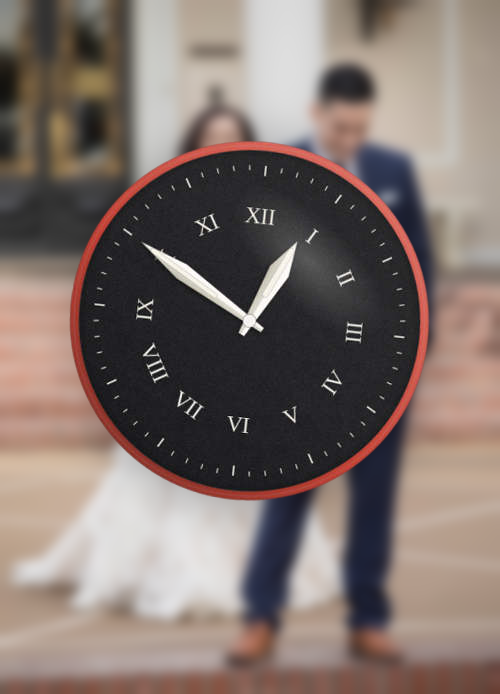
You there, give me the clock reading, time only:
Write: 12:50
